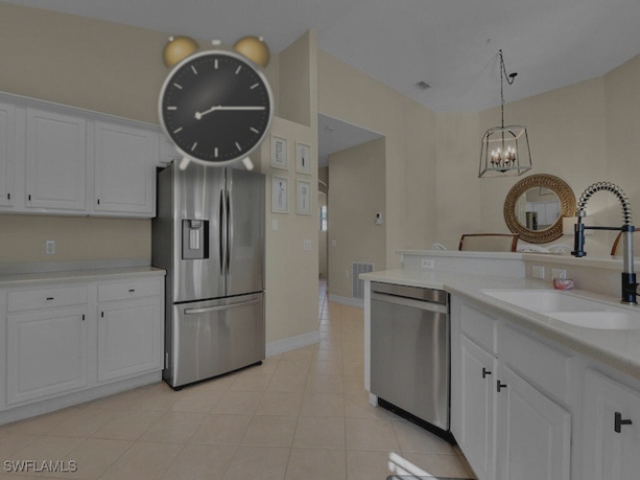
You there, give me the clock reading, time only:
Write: 8:15
